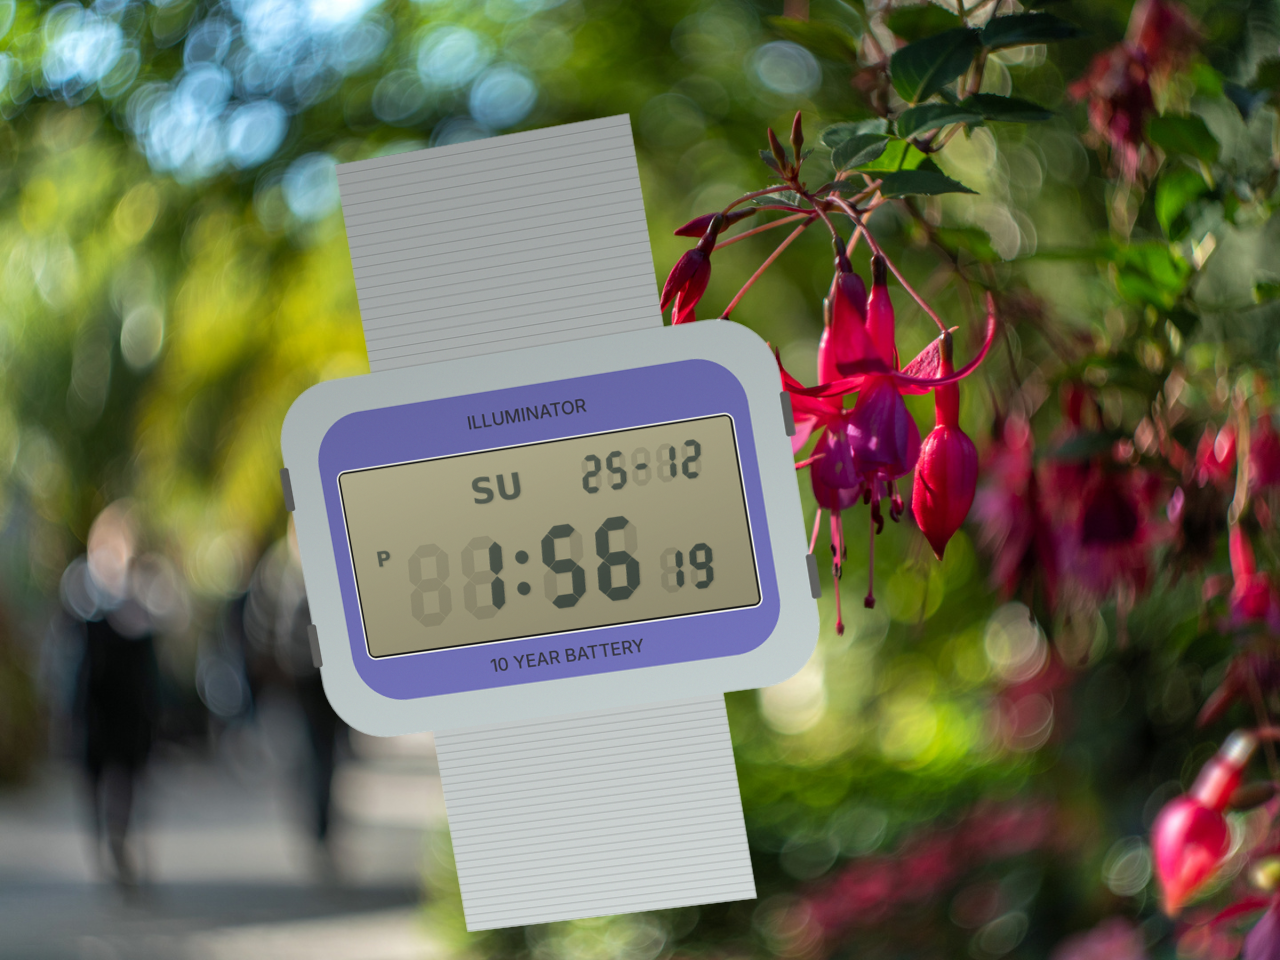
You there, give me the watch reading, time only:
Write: 1:56:19
